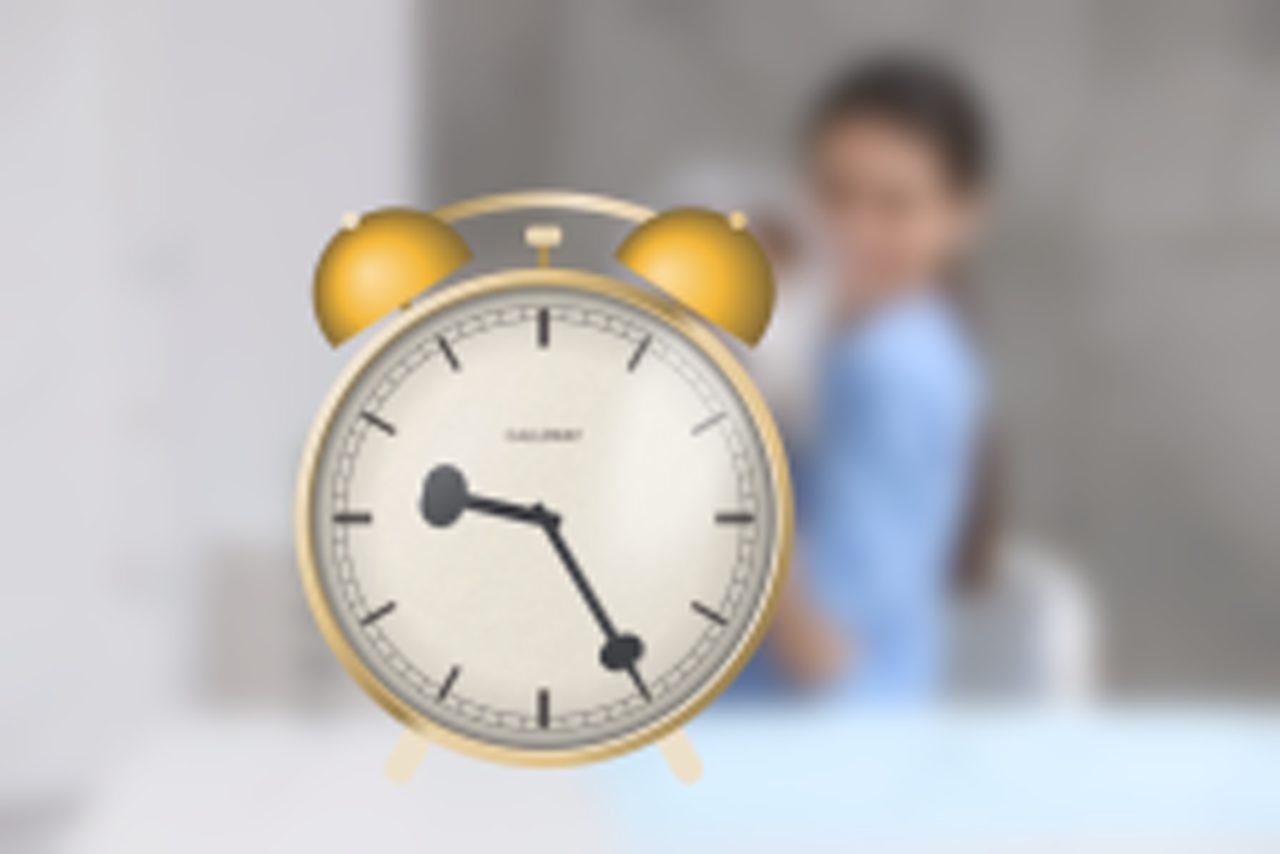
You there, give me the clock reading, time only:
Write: 9:25
